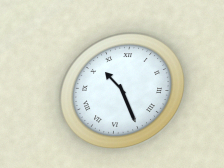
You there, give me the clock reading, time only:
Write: 10:25
